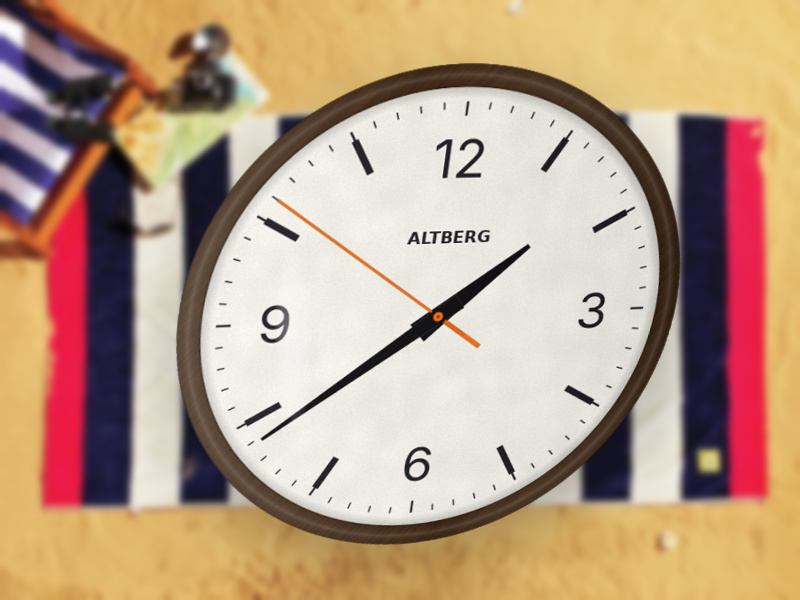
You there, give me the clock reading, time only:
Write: 1:38:51
